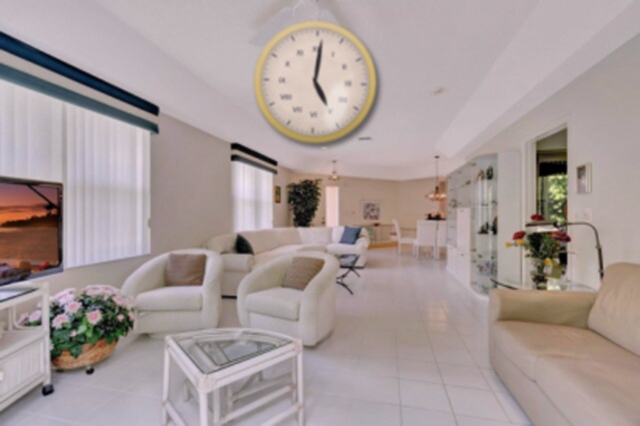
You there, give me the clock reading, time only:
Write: 5:01
